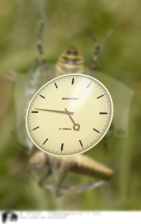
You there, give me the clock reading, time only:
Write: 4:46
